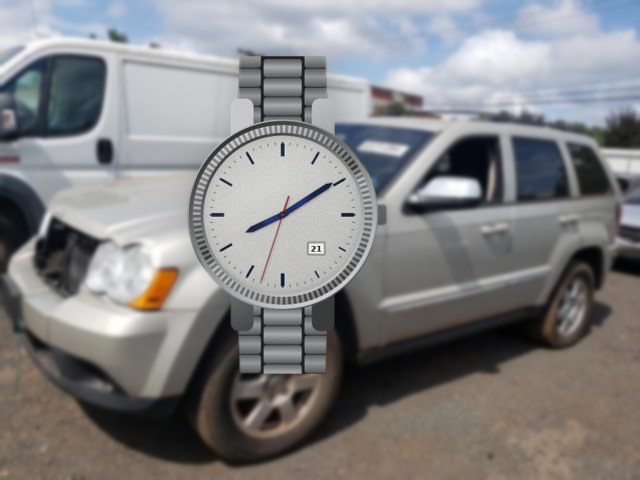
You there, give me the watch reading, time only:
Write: 8:09:33
